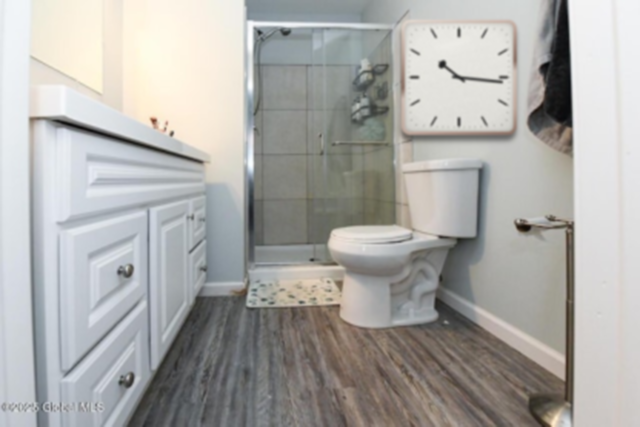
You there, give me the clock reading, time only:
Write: 10:16
